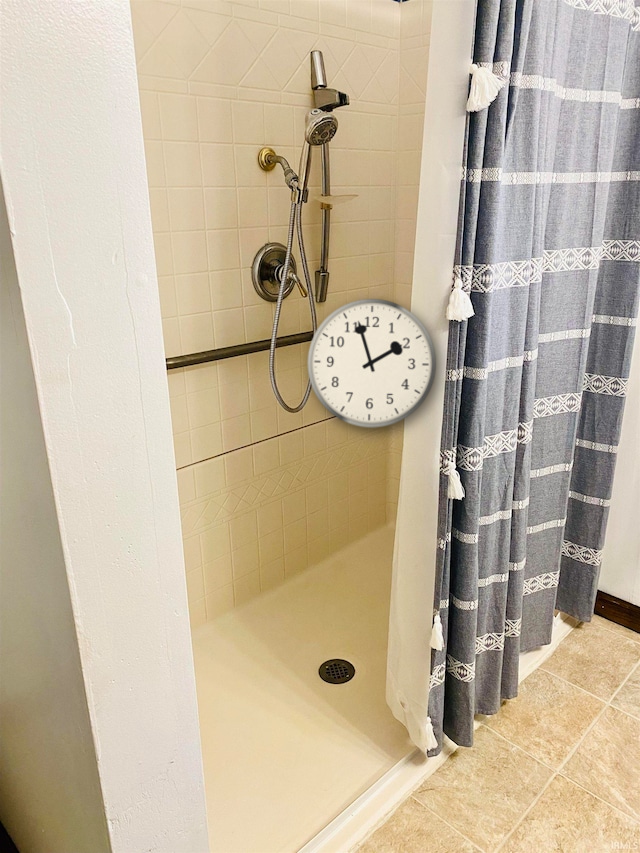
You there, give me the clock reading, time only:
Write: 1:57
